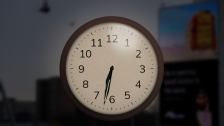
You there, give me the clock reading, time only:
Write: 6:32
